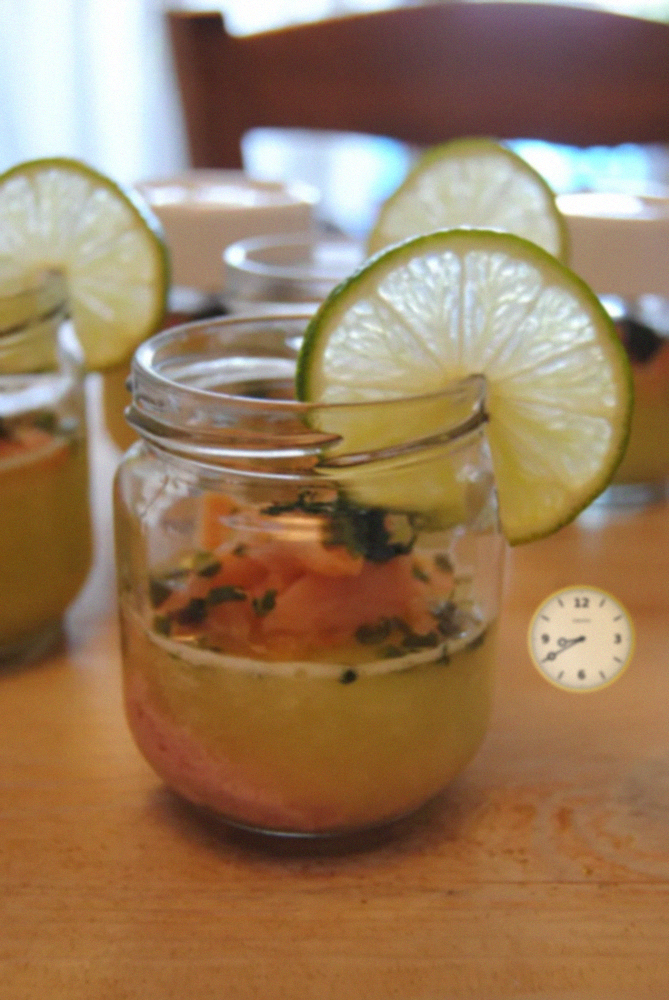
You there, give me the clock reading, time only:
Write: 8:40
